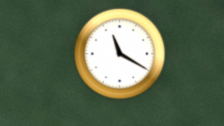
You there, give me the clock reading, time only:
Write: 11:20
